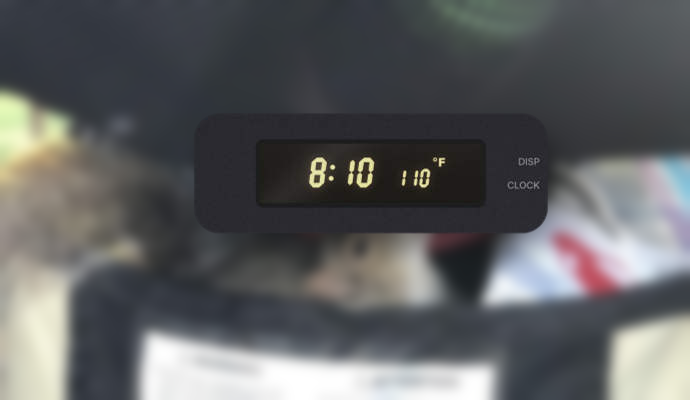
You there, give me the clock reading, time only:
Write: 8:10
